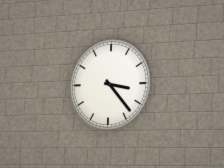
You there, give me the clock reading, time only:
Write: 3:23
